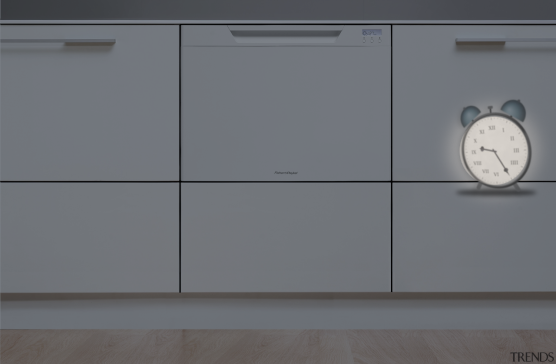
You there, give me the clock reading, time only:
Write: 9:25
